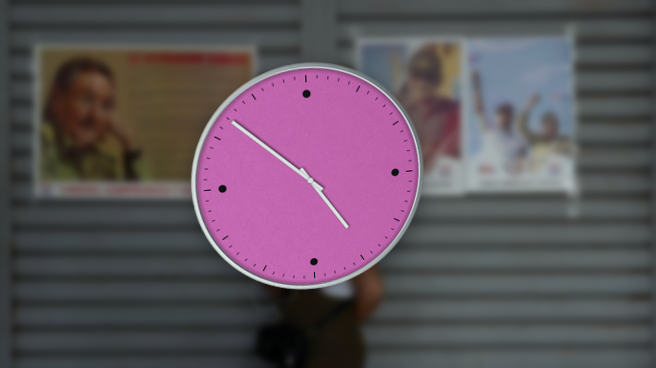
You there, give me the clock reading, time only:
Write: 4:52
